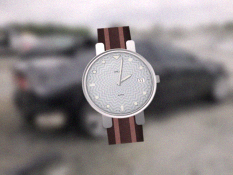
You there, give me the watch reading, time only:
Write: 2:02
